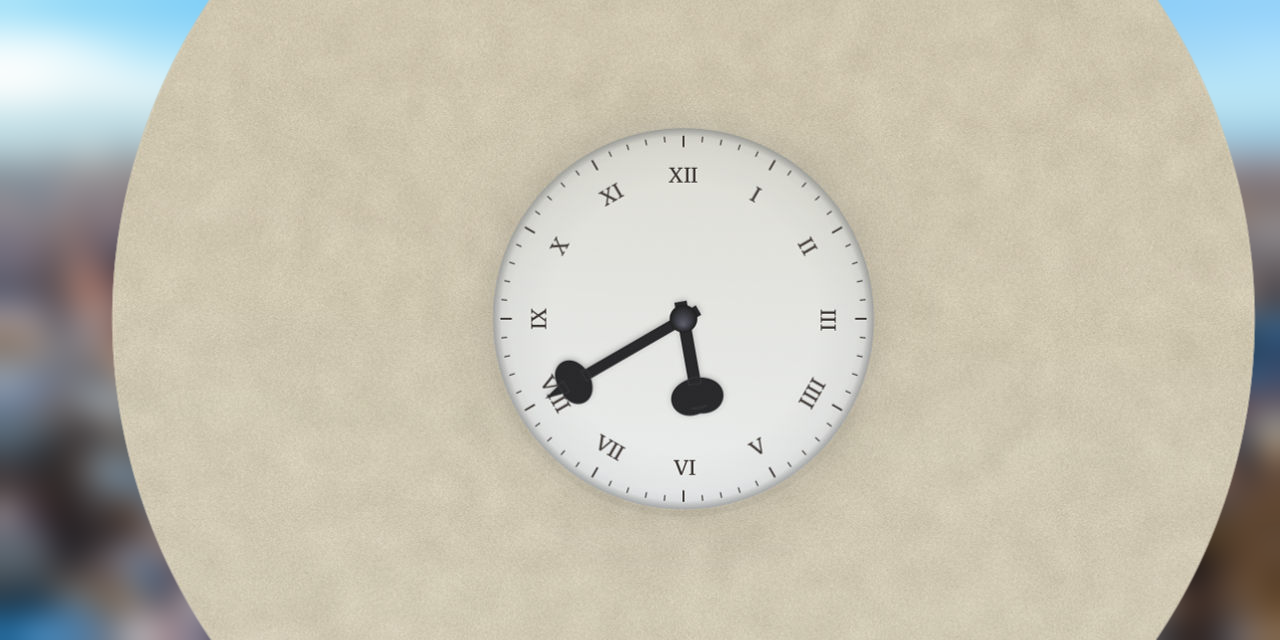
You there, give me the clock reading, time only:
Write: 5:40
